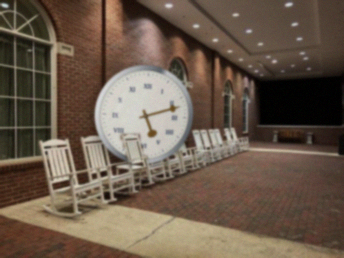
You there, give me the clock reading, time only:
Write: 5:12
